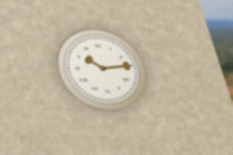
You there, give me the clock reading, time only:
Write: 10:14
